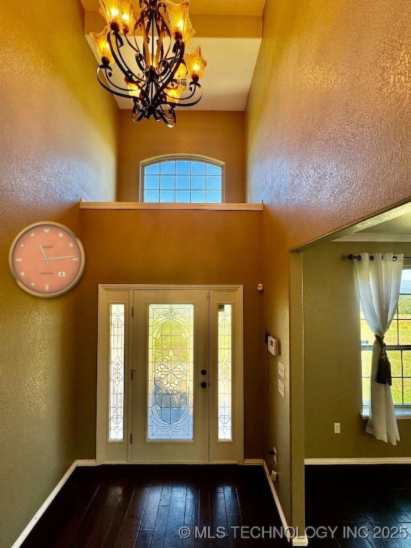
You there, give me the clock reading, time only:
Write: 11:14
